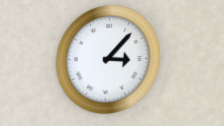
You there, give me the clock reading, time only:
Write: 3:07
